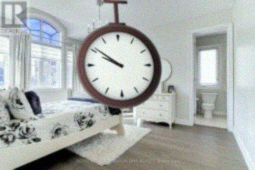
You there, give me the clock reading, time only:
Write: 9:51
